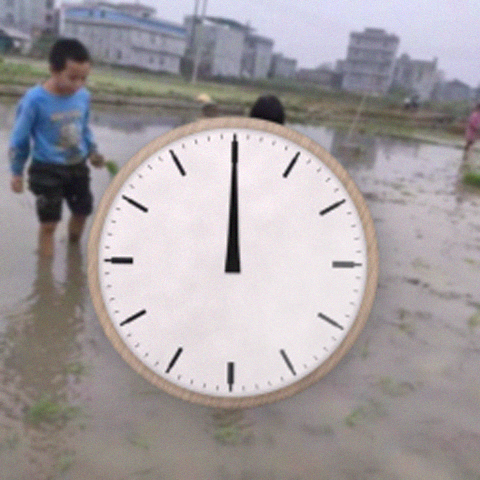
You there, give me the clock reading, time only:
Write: 12:00
